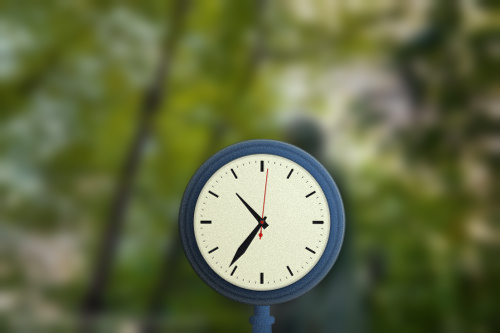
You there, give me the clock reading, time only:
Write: 10:36:01
